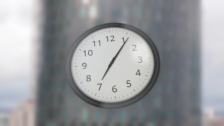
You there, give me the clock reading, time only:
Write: 7:06
